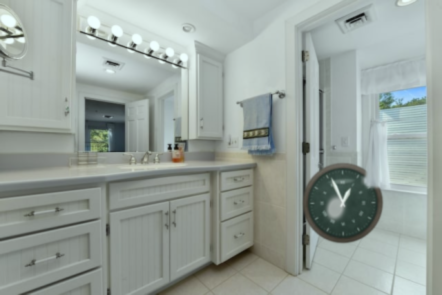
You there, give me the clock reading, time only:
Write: 12:56
